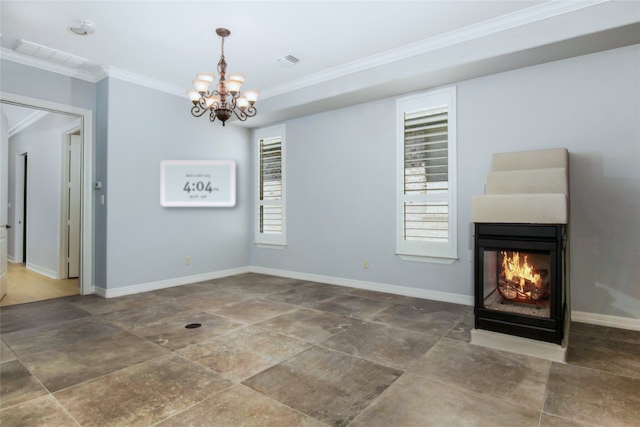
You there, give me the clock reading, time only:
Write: 4:04
